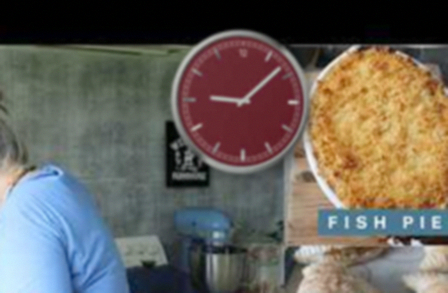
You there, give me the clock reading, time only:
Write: 9:08
